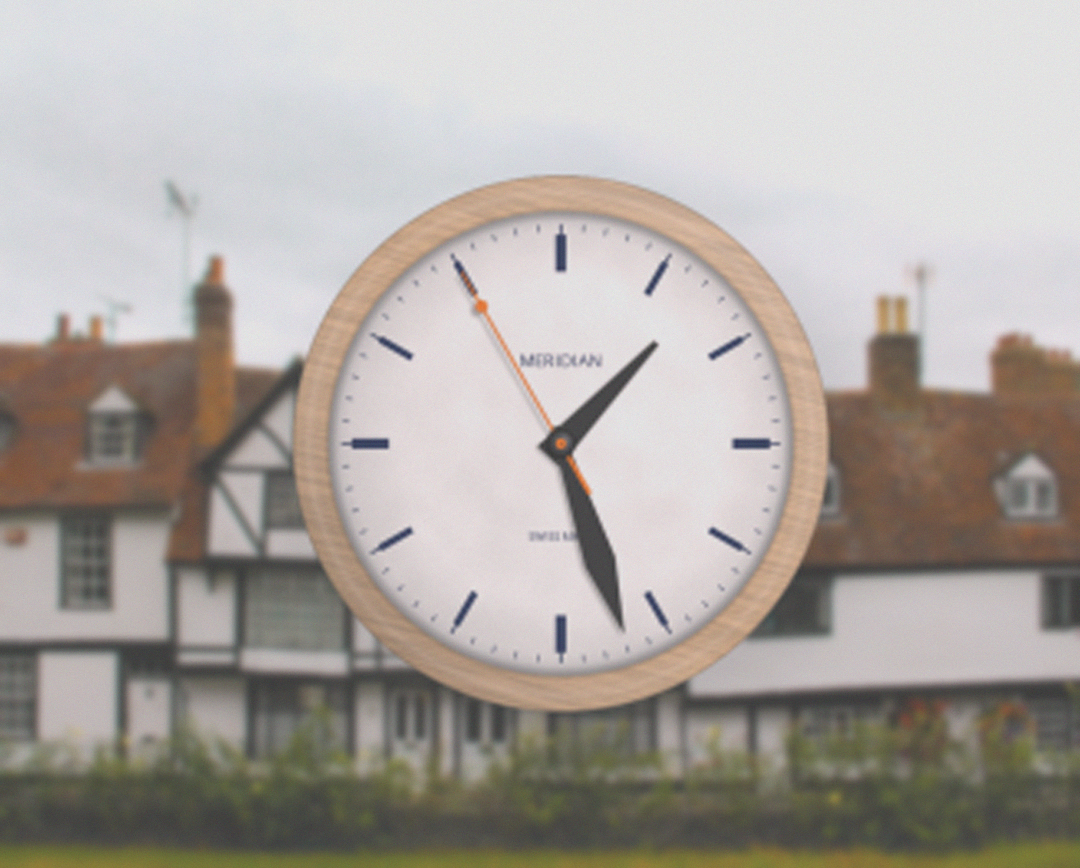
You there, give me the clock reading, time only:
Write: 1:26:55
